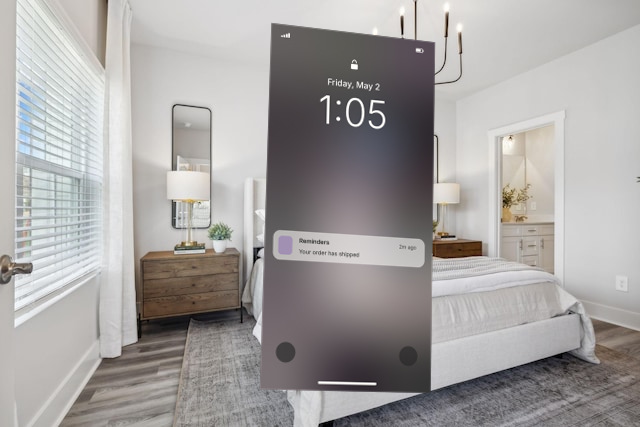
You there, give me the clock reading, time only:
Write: 1:05
